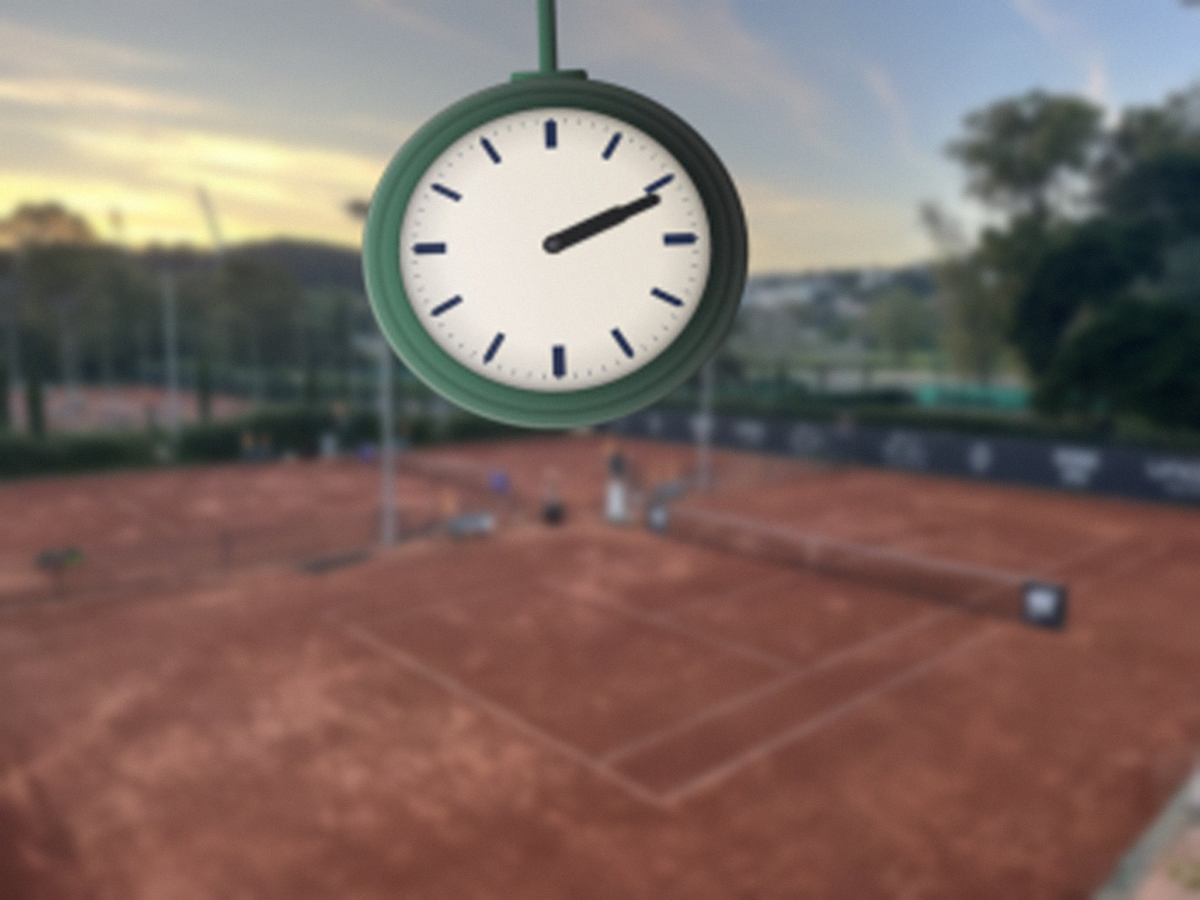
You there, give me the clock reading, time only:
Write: 2:11
